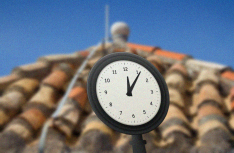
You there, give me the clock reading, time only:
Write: 12:06
